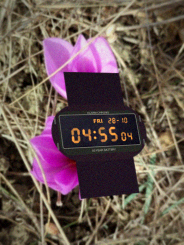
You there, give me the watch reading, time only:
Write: 4:55:04
